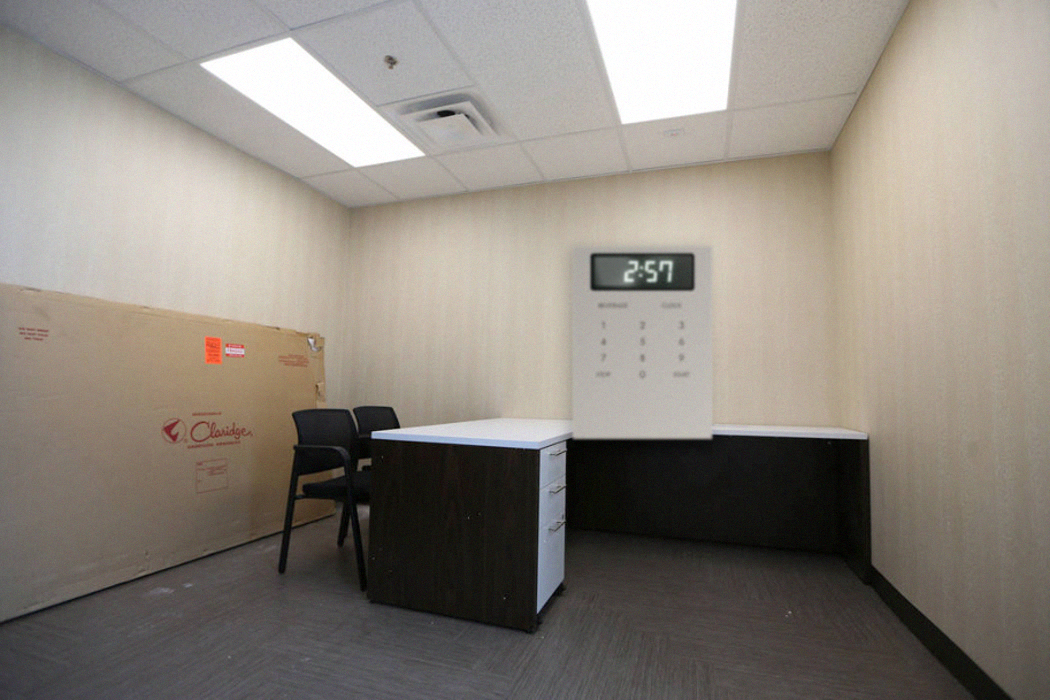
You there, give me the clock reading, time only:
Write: 2:57
